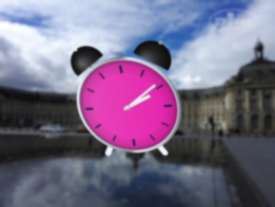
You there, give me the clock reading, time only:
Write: 2:09
